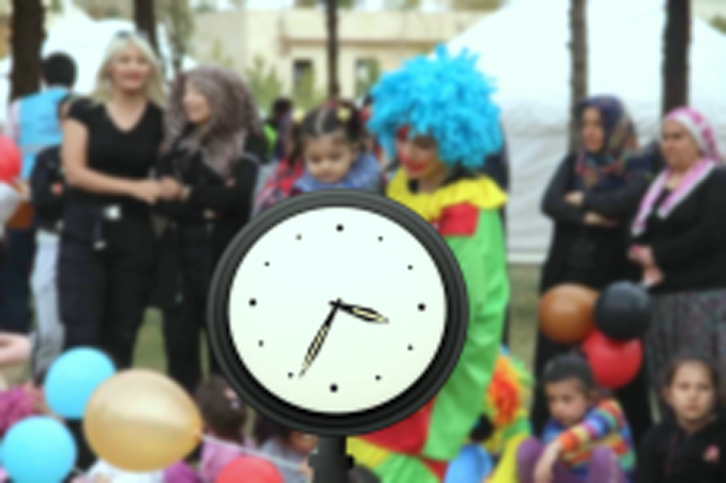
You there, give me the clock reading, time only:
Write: 3:34
